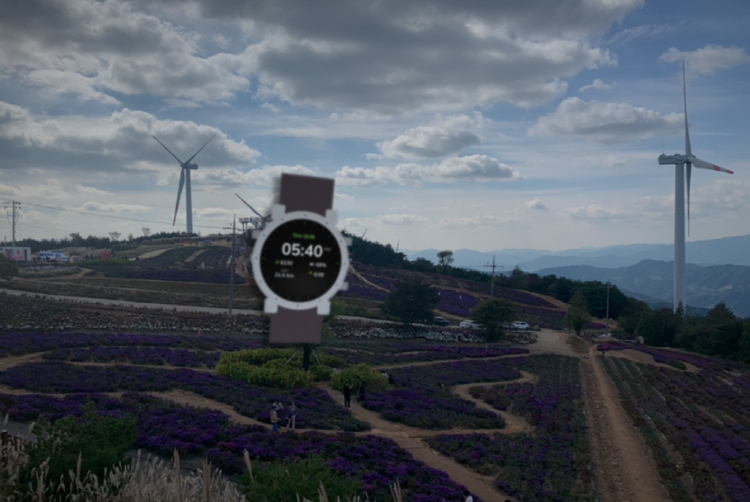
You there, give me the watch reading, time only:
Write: 5:40
